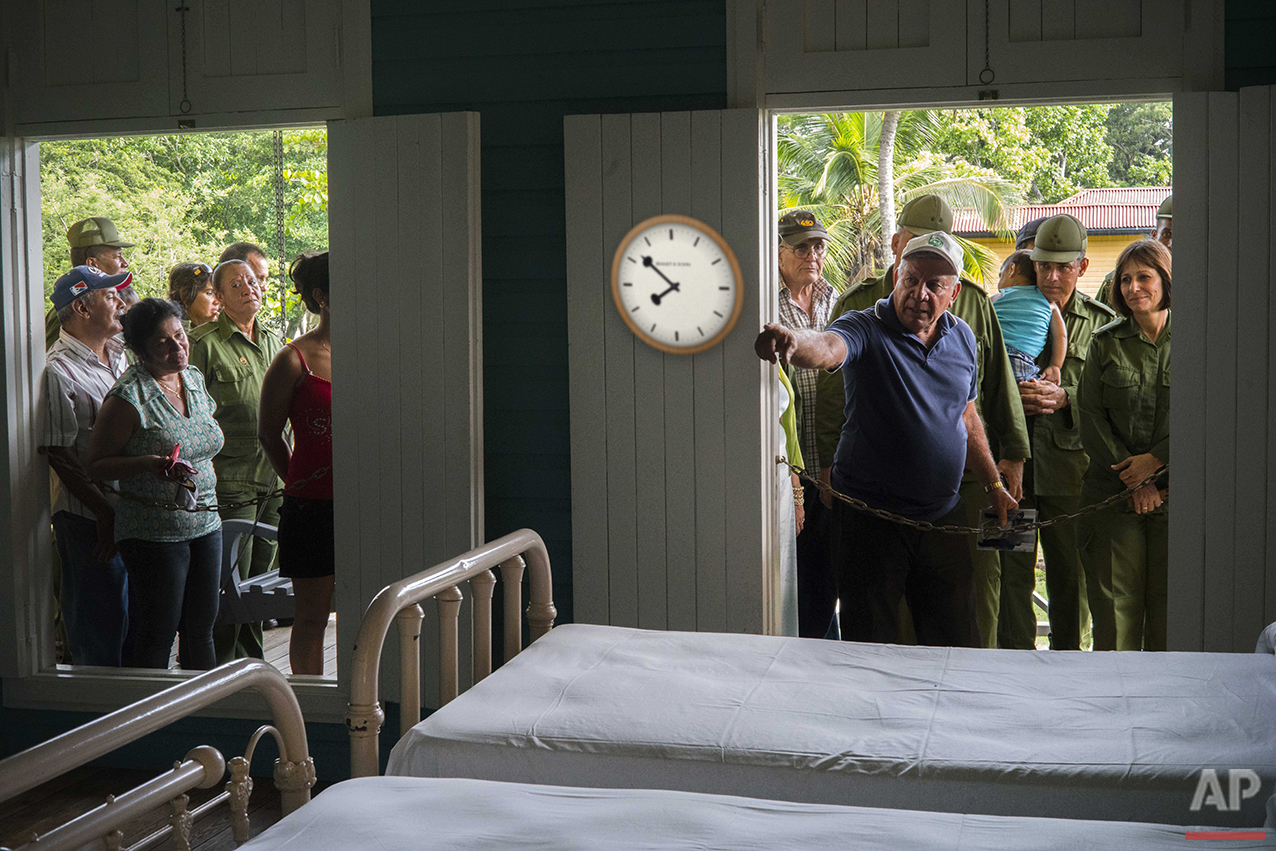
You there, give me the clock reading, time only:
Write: 7:52
